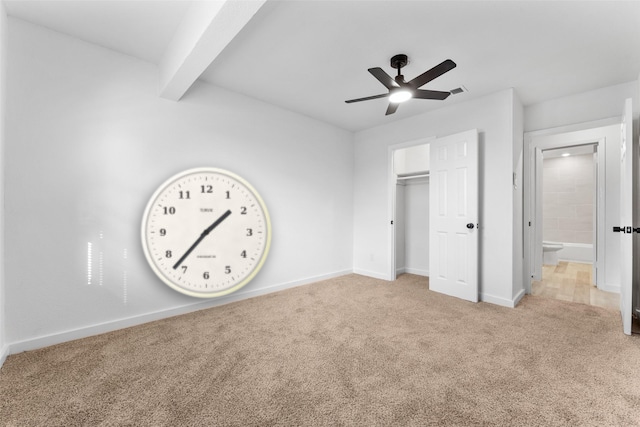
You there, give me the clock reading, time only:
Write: 1:37
